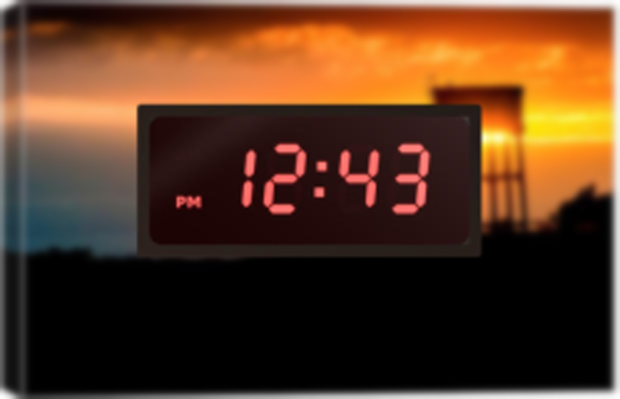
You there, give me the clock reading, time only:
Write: 12:43
